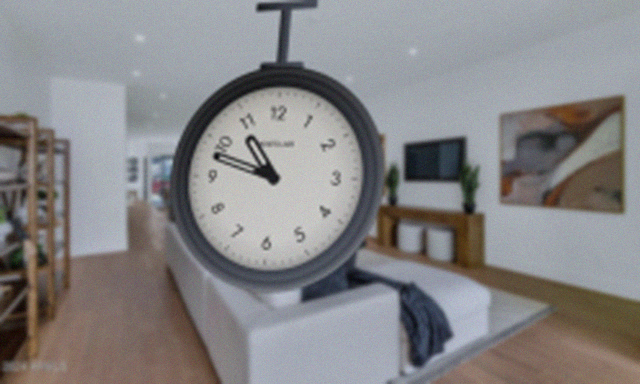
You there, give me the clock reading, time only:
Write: 10:48
